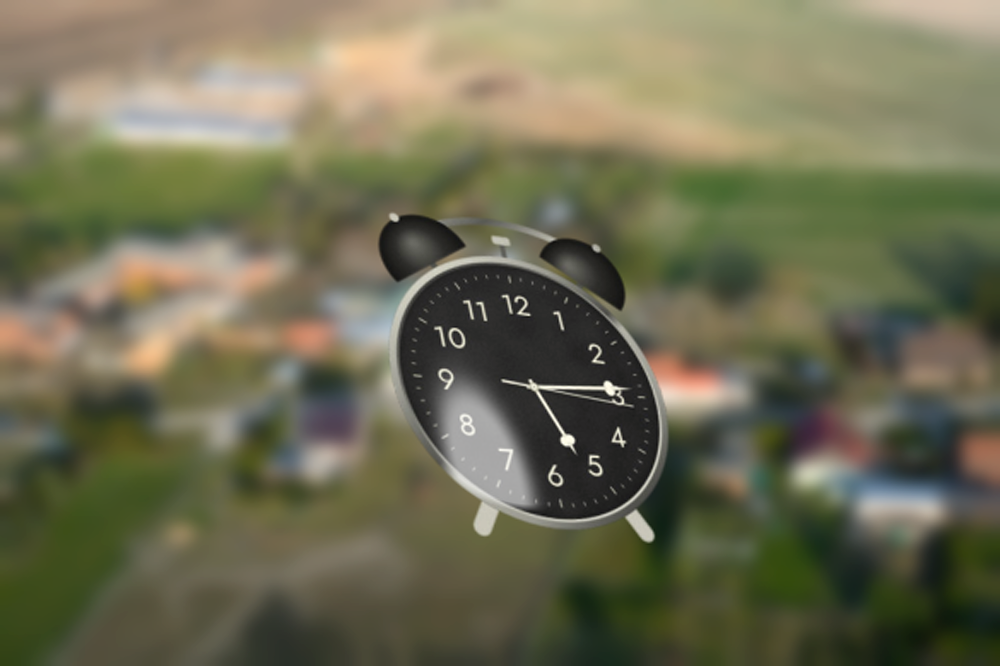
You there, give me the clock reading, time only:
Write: 5:14:16
